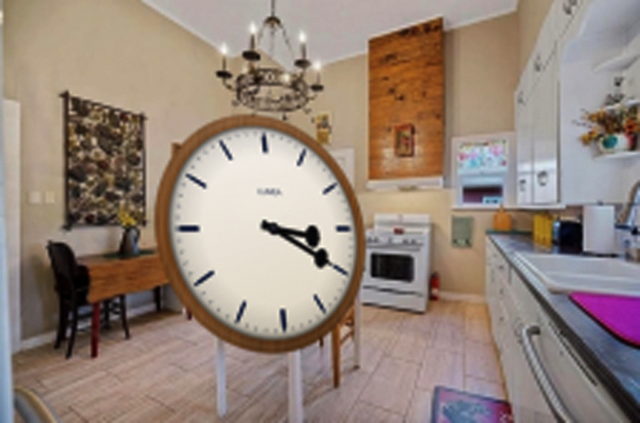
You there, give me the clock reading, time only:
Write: 3:20
